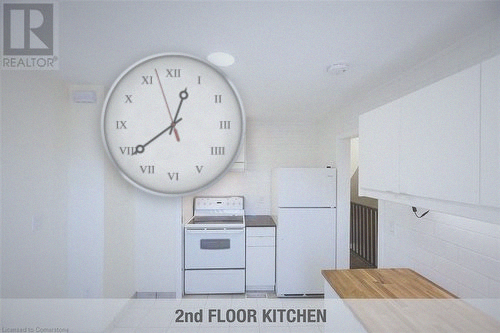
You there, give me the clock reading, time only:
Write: 12:38:57
